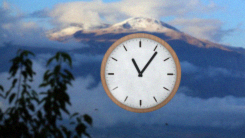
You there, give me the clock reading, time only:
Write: 11:06
